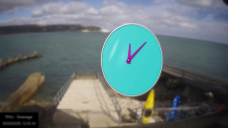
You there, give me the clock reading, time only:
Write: 12:08
